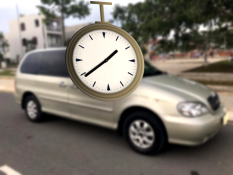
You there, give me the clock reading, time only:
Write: 1:39
